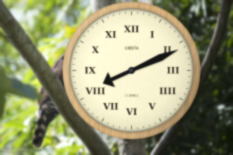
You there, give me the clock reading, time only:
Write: 8:11
